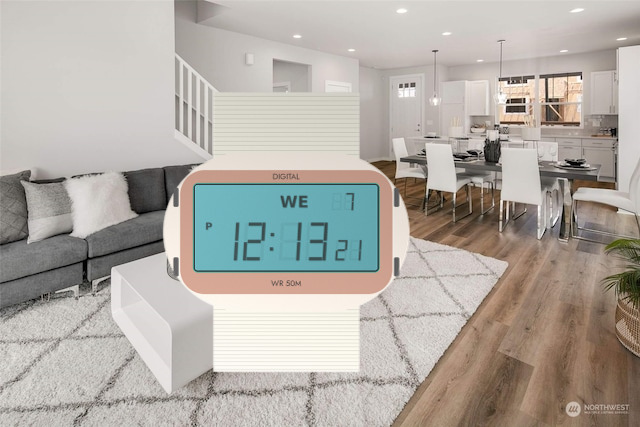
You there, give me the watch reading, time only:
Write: 12:13:21
